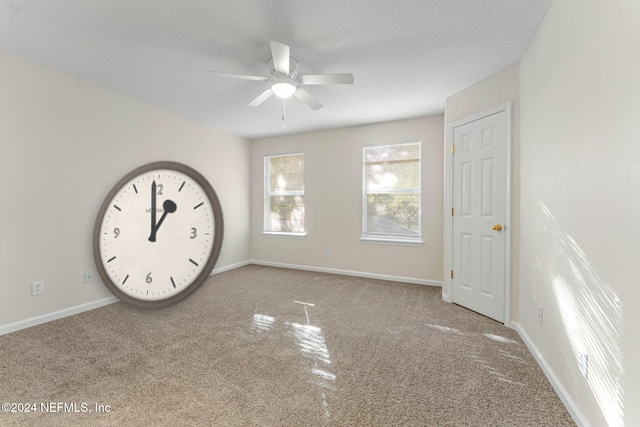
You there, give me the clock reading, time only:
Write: 12:59
